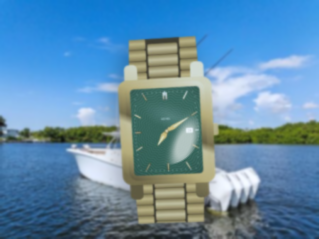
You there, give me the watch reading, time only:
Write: 7:10
